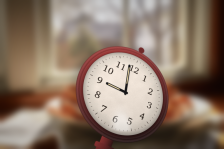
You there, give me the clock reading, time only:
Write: 8:58
